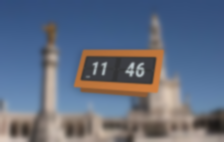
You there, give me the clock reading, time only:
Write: 11:46
